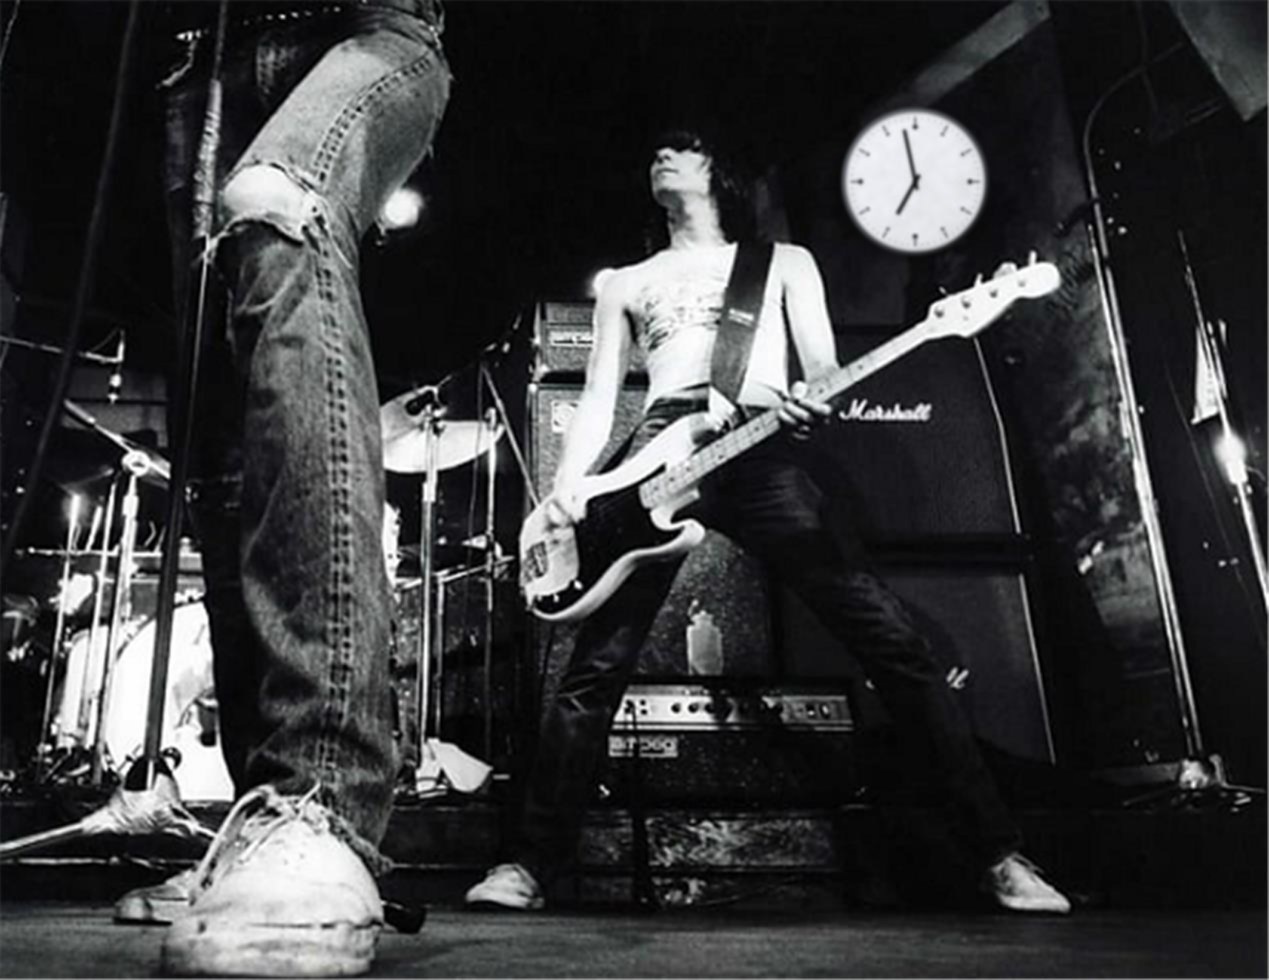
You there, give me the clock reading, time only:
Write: 6:58
